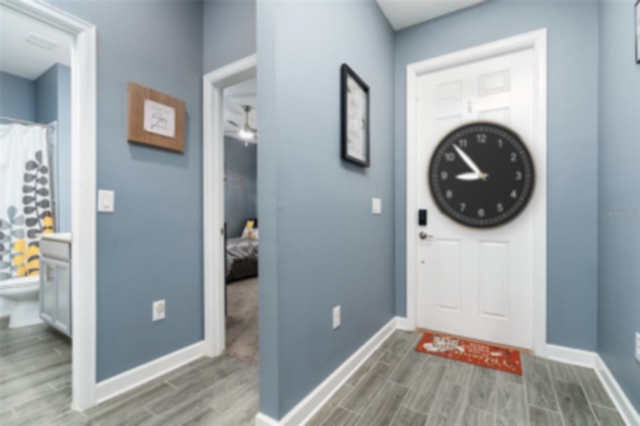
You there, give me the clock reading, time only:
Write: 8:53
